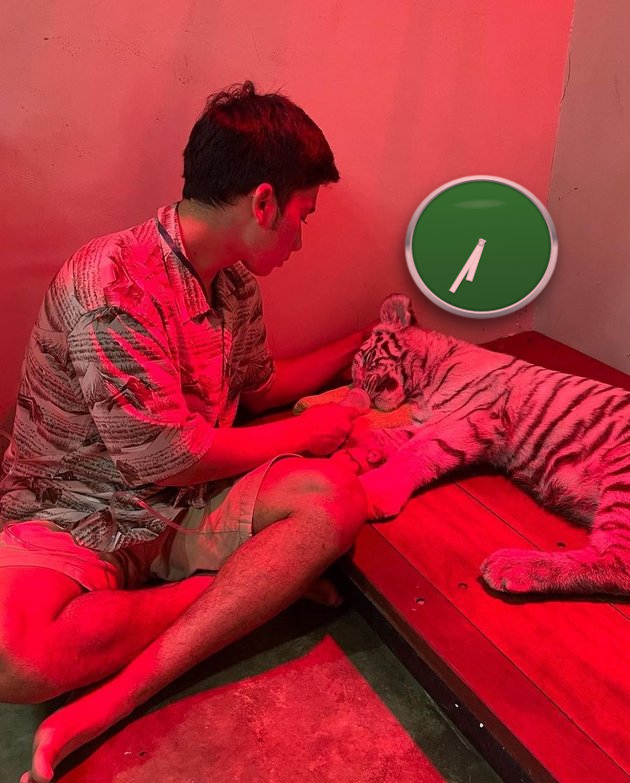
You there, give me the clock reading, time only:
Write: 6:35
